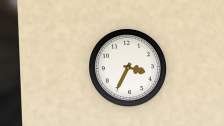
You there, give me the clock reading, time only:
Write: 3:35
